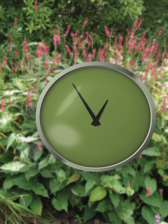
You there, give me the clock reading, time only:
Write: 12:55
